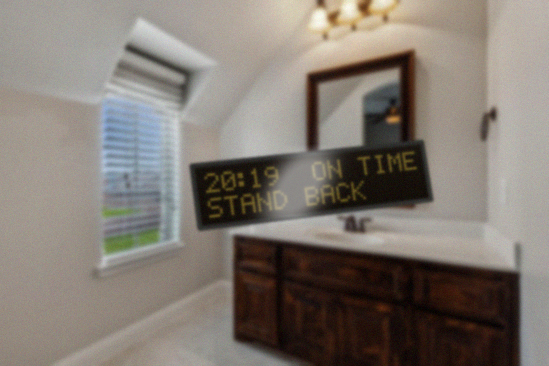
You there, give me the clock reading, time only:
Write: 20:19
